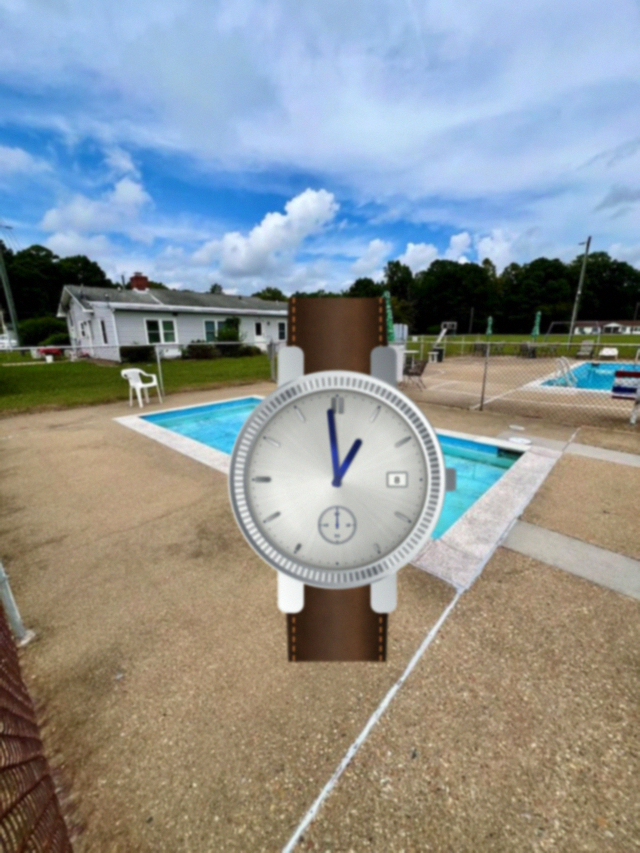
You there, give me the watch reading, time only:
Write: 12:59
